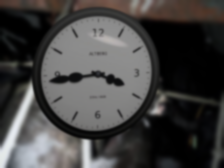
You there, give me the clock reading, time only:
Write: 3:44
